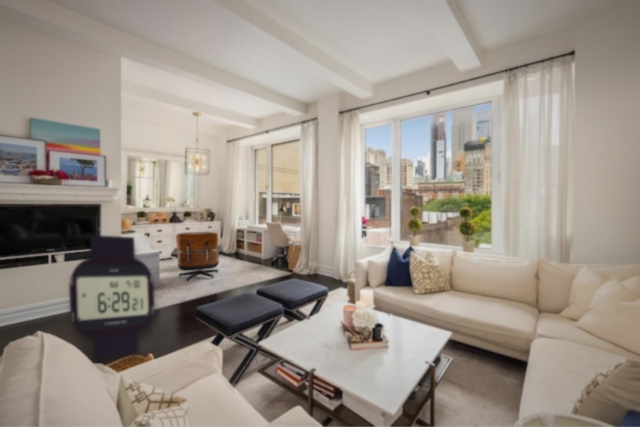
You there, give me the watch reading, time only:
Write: 6:29:21
